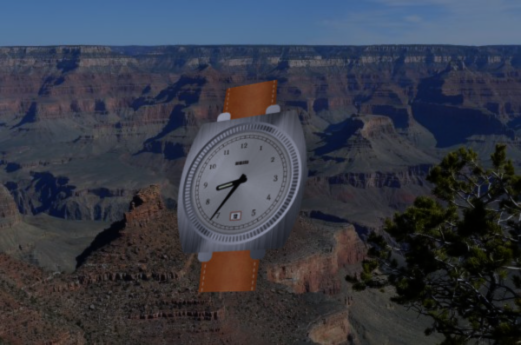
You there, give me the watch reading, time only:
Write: 8:36
